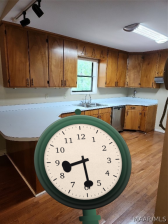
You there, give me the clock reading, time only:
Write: 8:29
